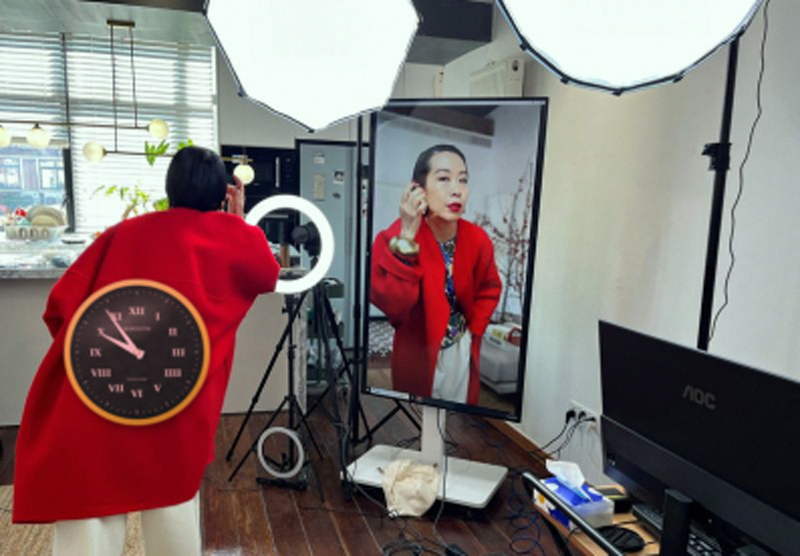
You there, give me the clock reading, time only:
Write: 9:54
